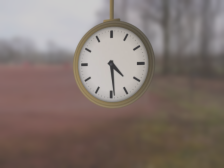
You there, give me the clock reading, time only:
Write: 4:29
